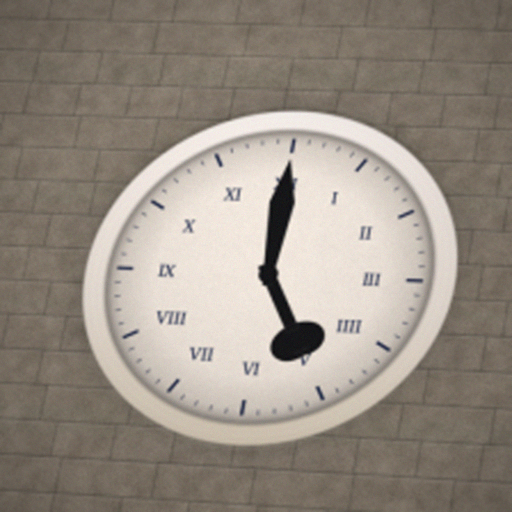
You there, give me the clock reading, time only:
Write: 5:00
